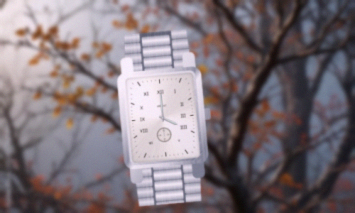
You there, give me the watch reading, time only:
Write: 4:00
